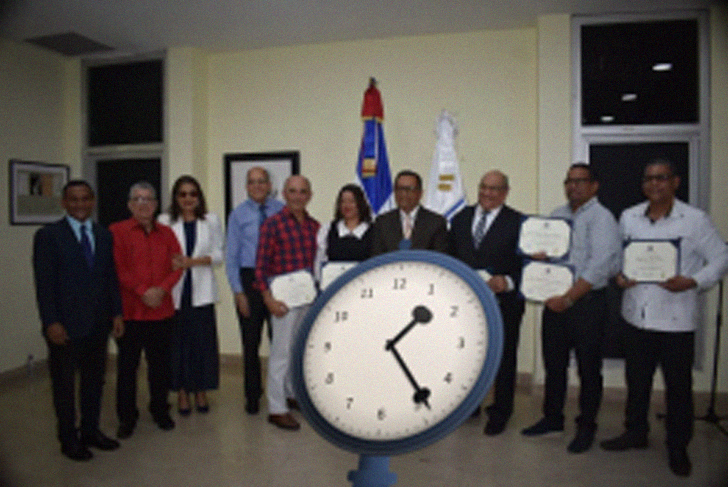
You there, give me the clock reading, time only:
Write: 1:24
